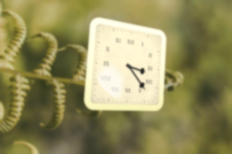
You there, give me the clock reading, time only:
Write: 3:23
